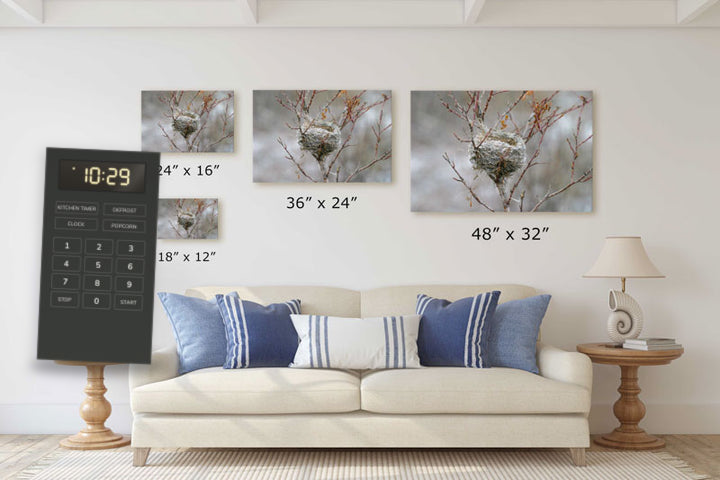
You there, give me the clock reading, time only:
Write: 10:29
